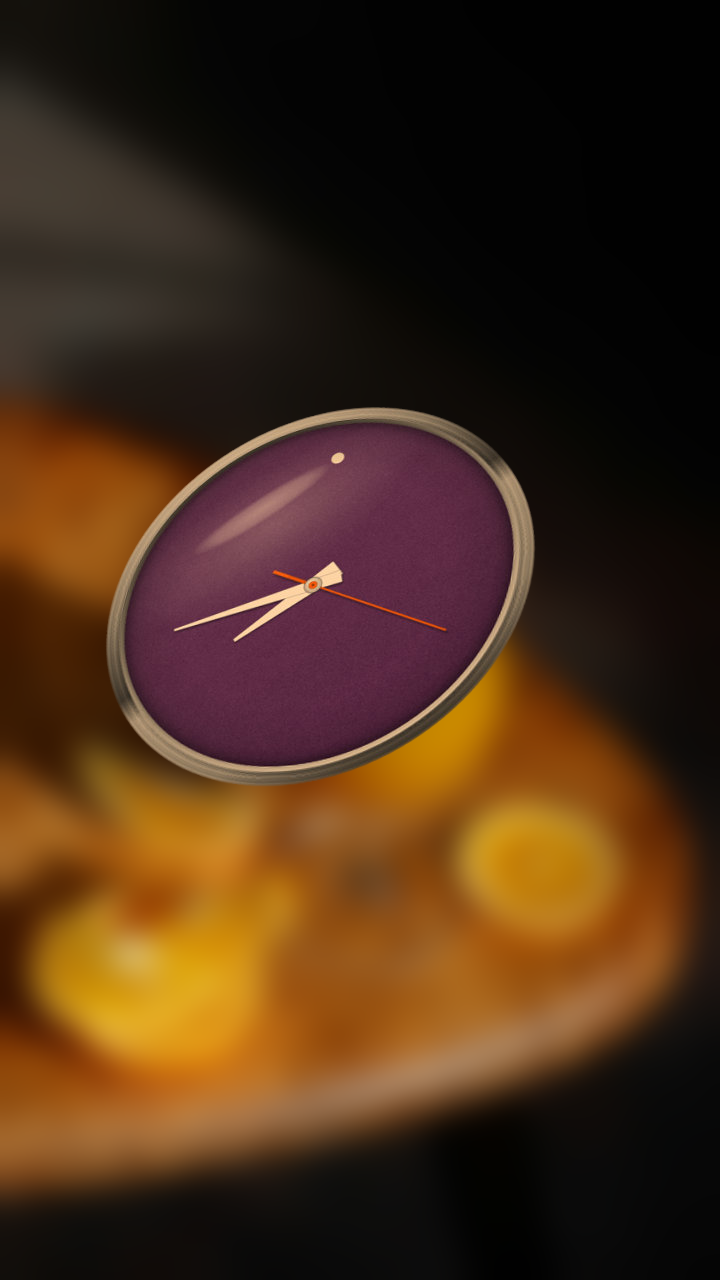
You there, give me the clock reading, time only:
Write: 7:42:19
